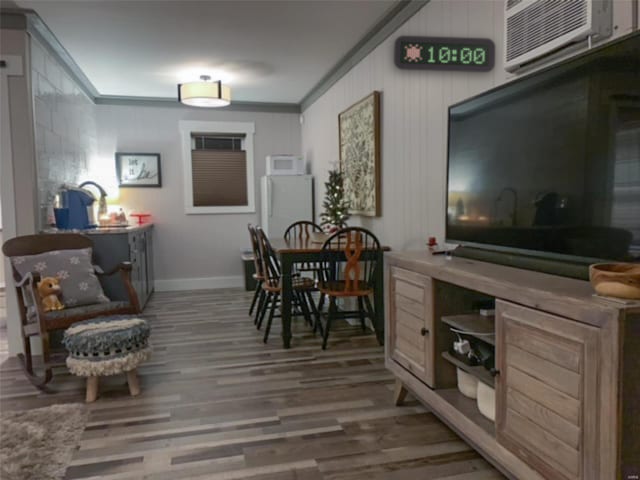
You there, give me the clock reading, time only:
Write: 10:00
